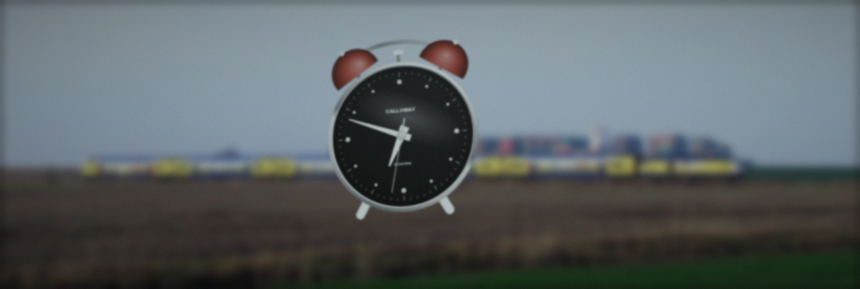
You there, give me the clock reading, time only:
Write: 6:48:32
